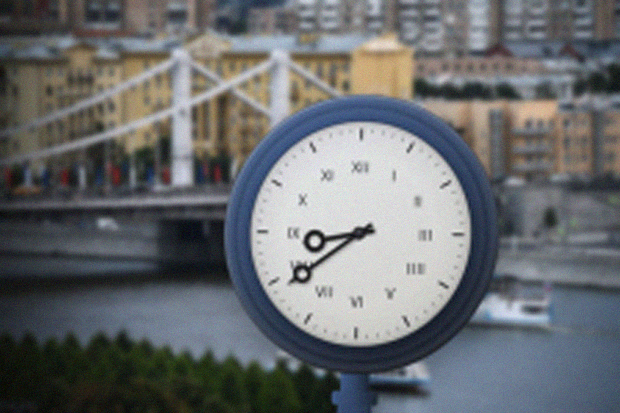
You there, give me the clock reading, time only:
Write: 8:39
